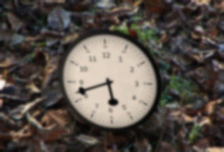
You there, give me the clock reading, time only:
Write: 5:42
